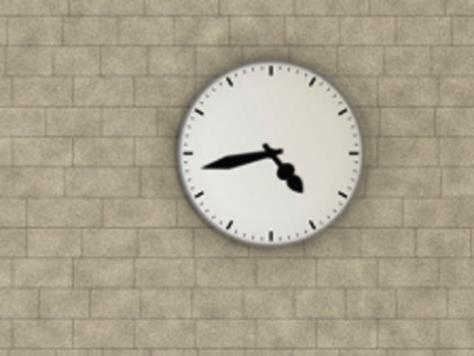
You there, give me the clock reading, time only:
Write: 4:43
